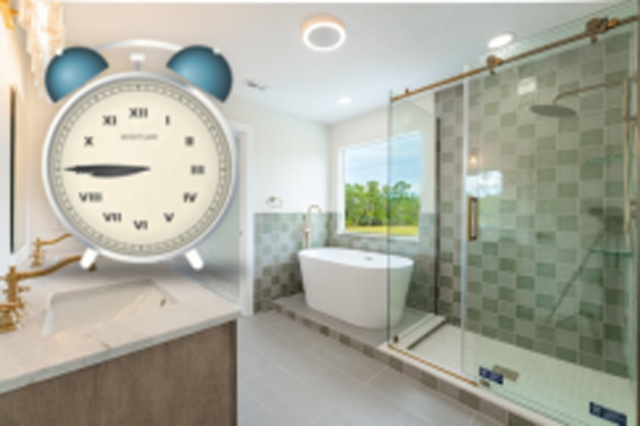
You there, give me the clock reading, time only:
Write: 8:45
